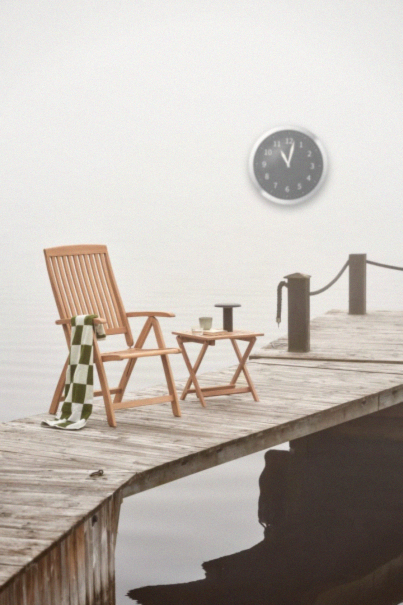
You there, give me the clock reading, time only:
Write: 11:02
